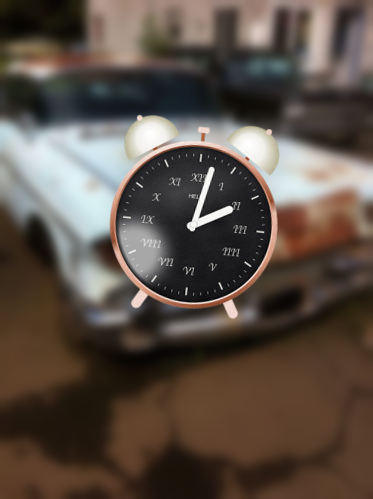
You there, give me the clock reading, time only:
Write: 2:02
